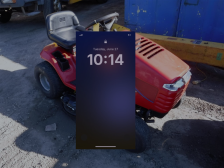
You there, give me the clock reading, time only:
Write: 10:14
